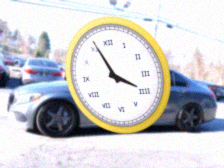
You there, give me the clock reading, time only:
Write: 3:56
